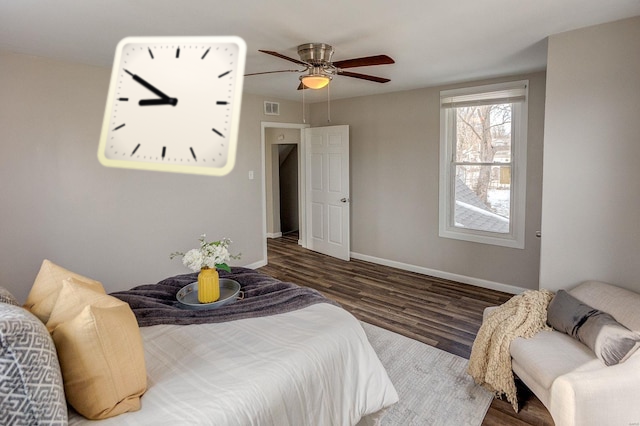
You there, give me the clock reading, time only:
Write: 8:50
